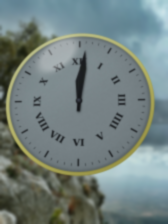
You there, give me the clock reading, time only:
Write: 12:01
